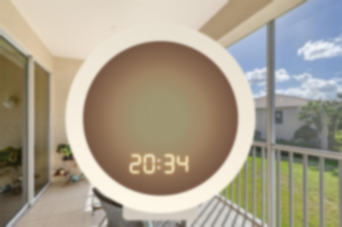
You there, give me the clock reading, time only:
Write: 20:34
